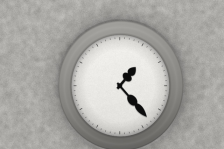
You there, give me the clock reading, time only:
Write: 1:23
